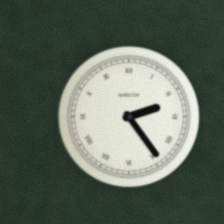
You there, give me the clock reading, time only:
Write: 2:24
